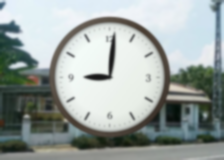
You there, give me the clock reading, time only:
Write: 9:01
